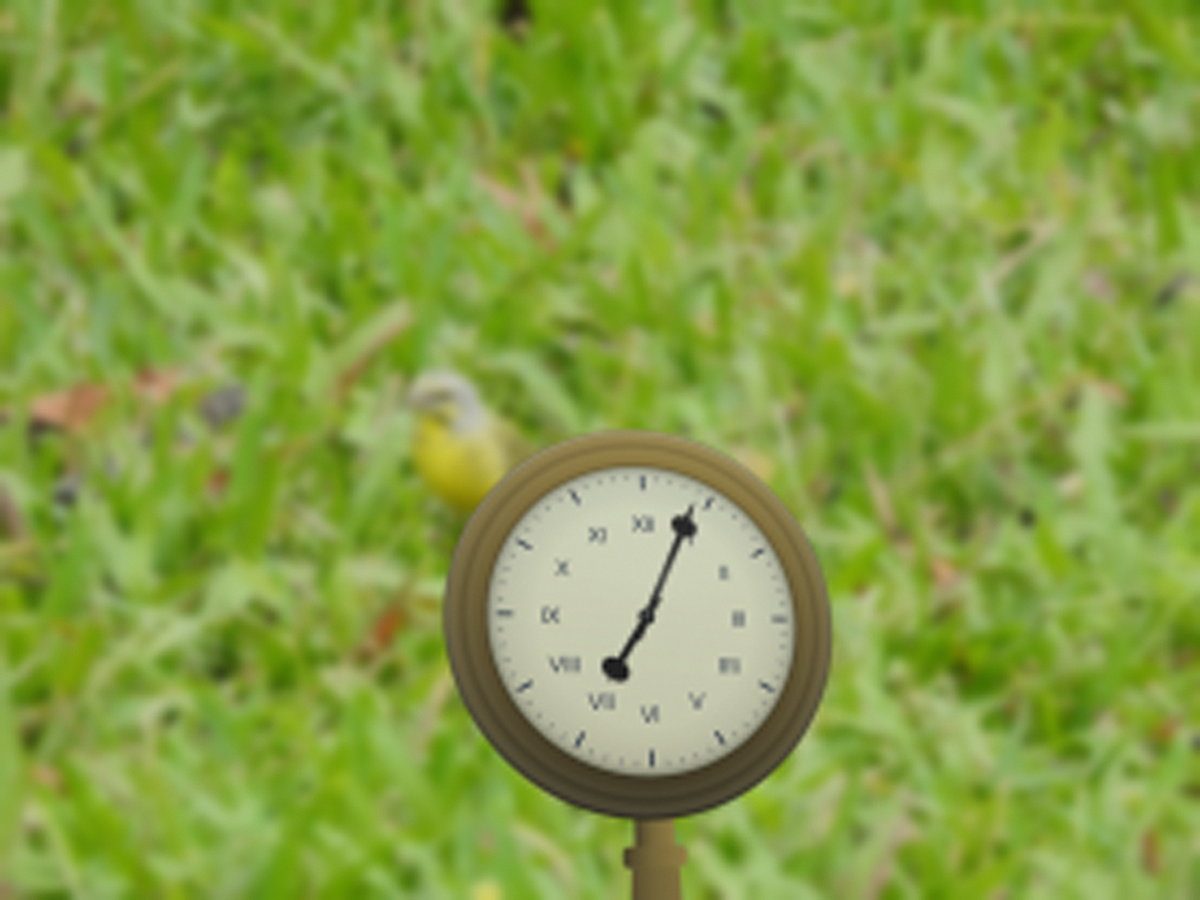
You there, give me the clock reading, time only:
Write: 7:04
